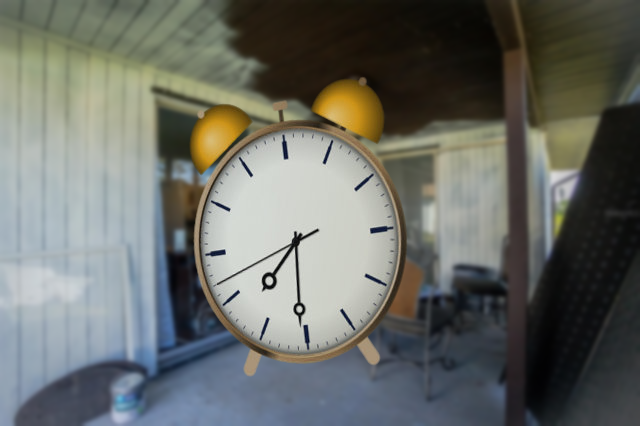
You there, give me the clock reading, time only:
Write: 7:30:42
